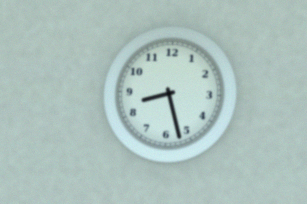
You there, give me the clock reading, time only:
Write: 8:27
